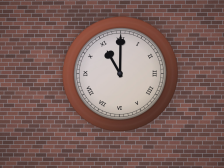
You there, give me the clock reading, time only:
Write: 11:00
